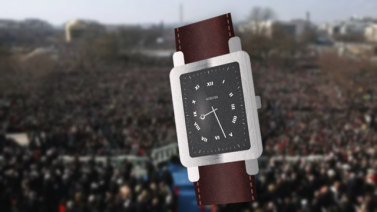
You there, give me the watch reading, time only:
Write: 8:27
